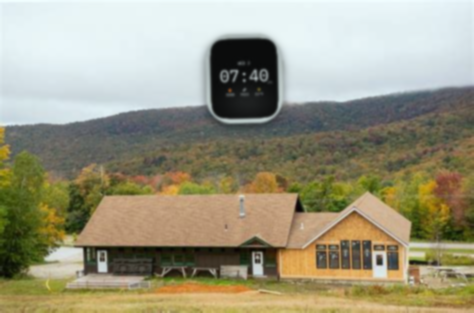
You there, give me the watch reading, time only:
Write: 7:40
